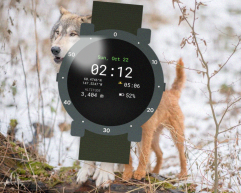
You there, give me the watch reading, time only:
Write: 2:12
